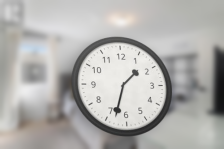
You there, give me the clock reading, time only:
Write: 1:33
